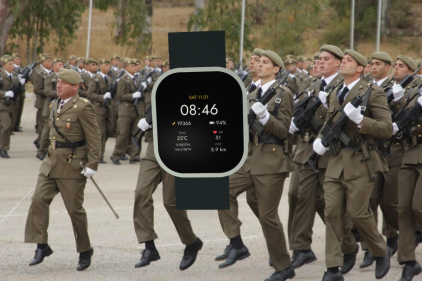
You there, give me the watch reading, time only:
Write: 8:46
